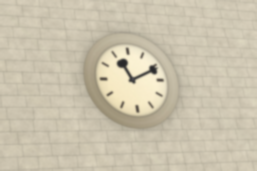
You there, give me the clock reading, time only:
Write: 11:11
